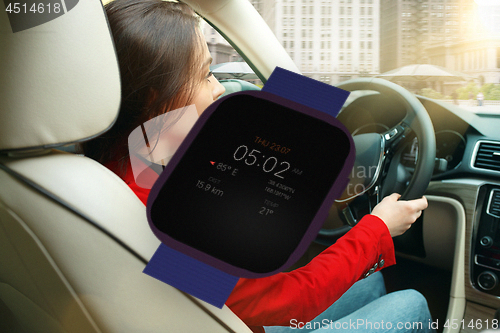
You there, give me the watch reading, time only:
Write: 5:02
